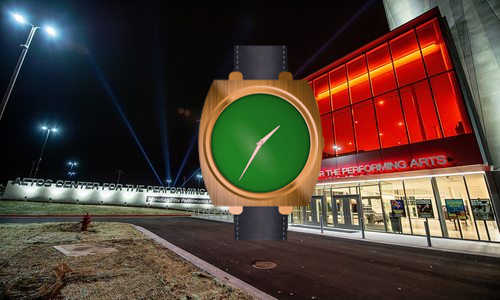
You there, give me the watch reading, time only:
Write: 1:35
